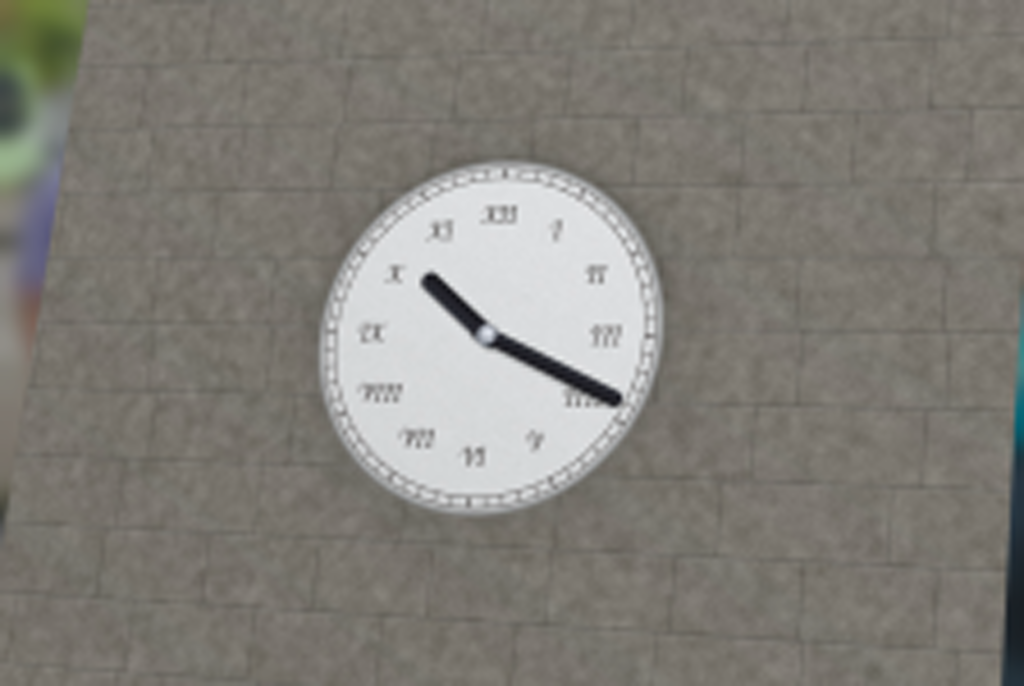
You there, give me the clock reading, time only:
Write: 10:19
